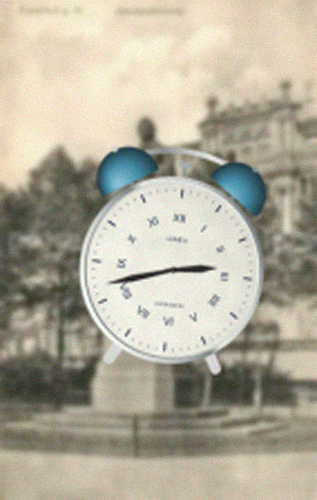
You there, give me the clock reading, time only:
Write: 2:42
